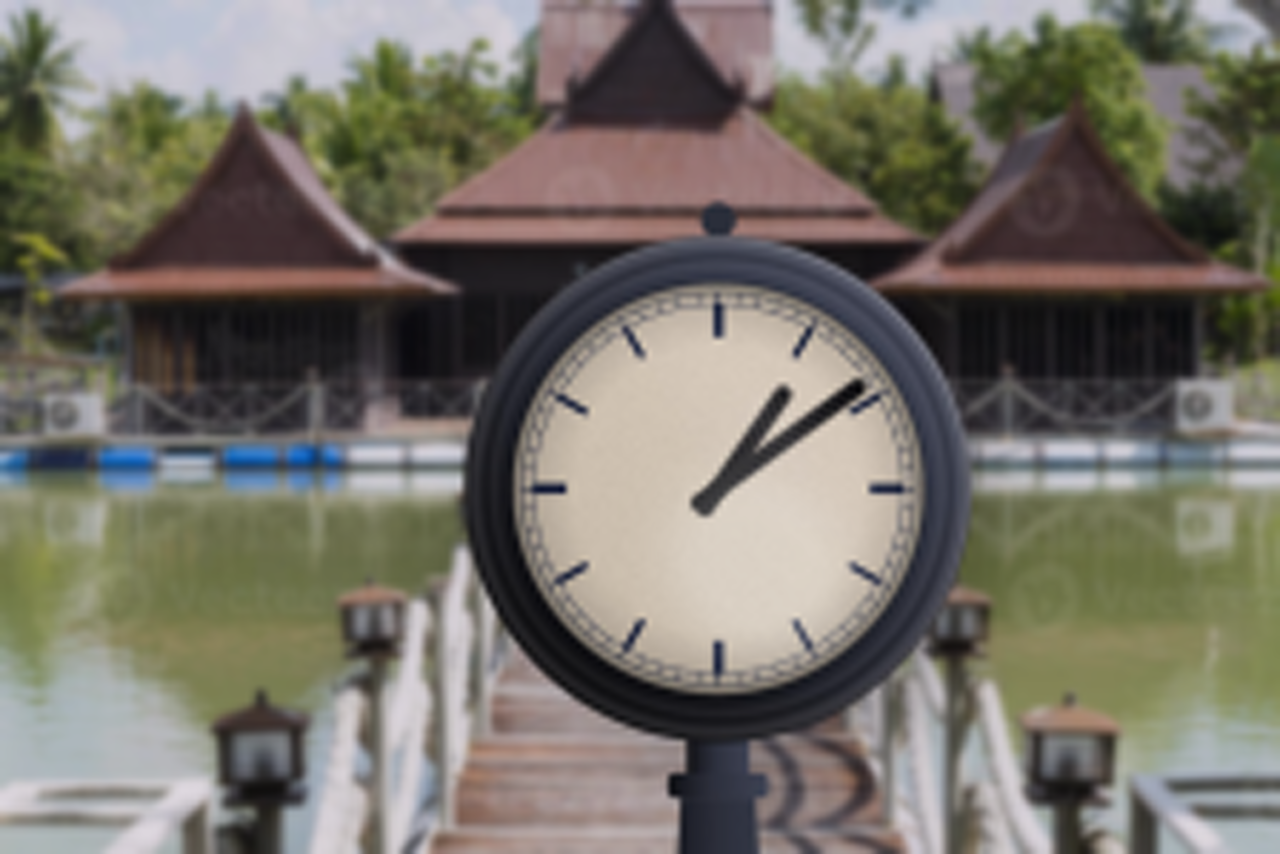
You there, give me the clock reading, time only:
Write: 1:09
